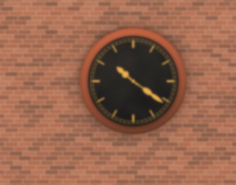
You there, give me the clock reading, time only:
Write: 10:21
